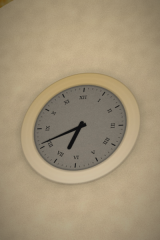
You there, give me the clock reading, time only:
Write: 6:41
